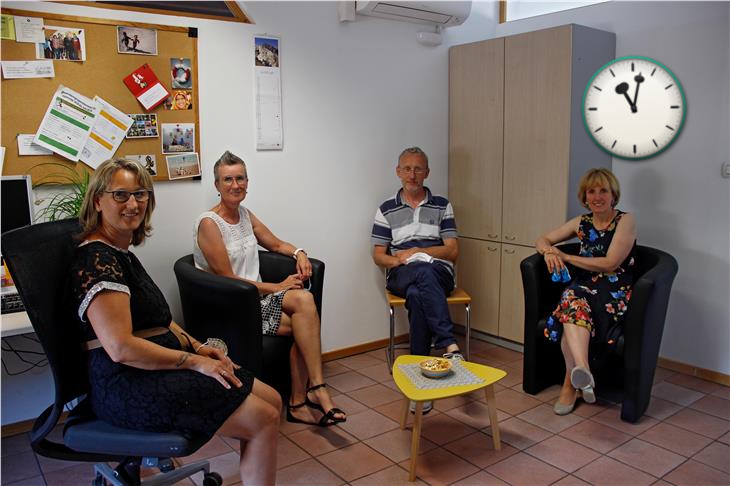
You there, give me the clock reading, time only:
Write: 11:02
